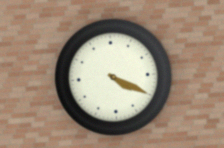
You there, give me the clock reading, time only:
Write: 4:20
